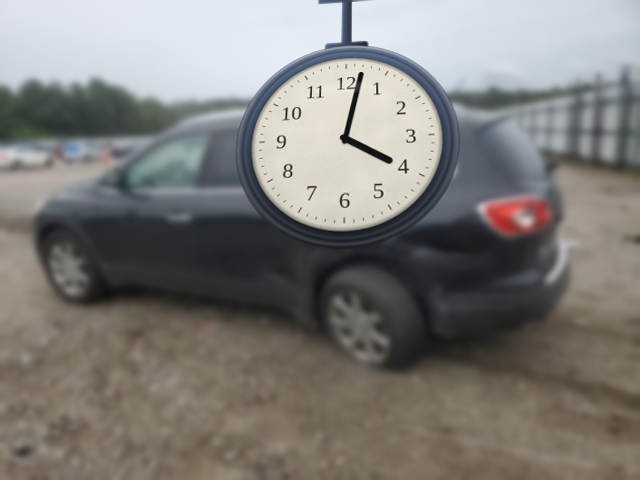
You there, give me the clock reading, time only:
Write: 4:02
